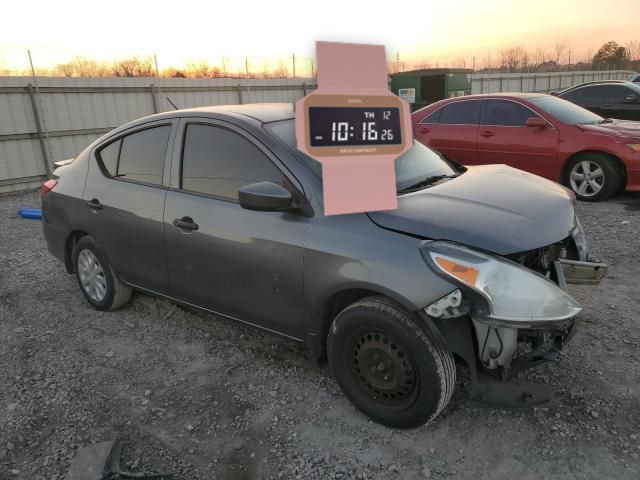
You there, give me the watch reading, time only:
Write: 10:16:26
